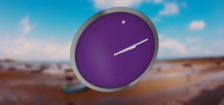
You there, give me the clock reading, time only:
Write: 2:10
